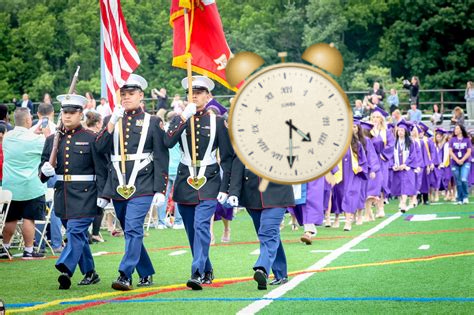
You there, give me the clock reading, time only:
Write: 4:31
